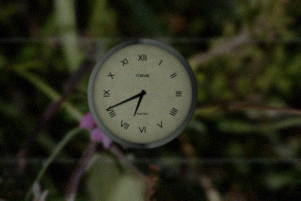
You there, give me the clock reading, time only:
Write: 6:41
